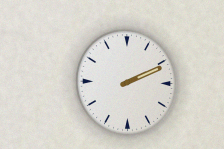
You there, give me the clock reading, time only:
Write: 2:11
